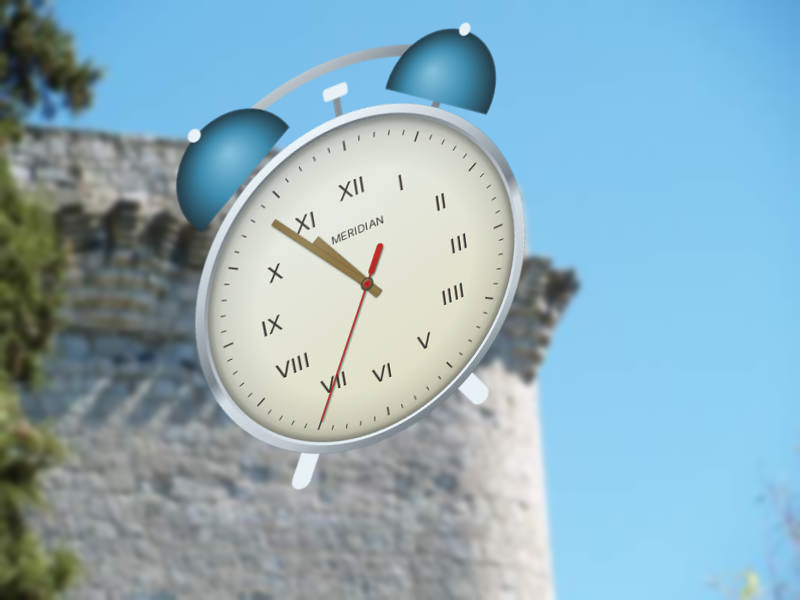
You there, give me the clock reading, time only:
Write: 10:53:35
